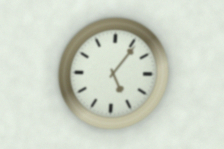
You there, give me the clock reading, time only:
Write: 5:06
